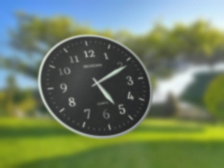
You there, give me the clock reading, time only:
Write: 5:11
